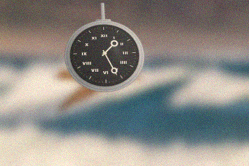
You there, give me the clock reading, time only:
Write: 1:26
